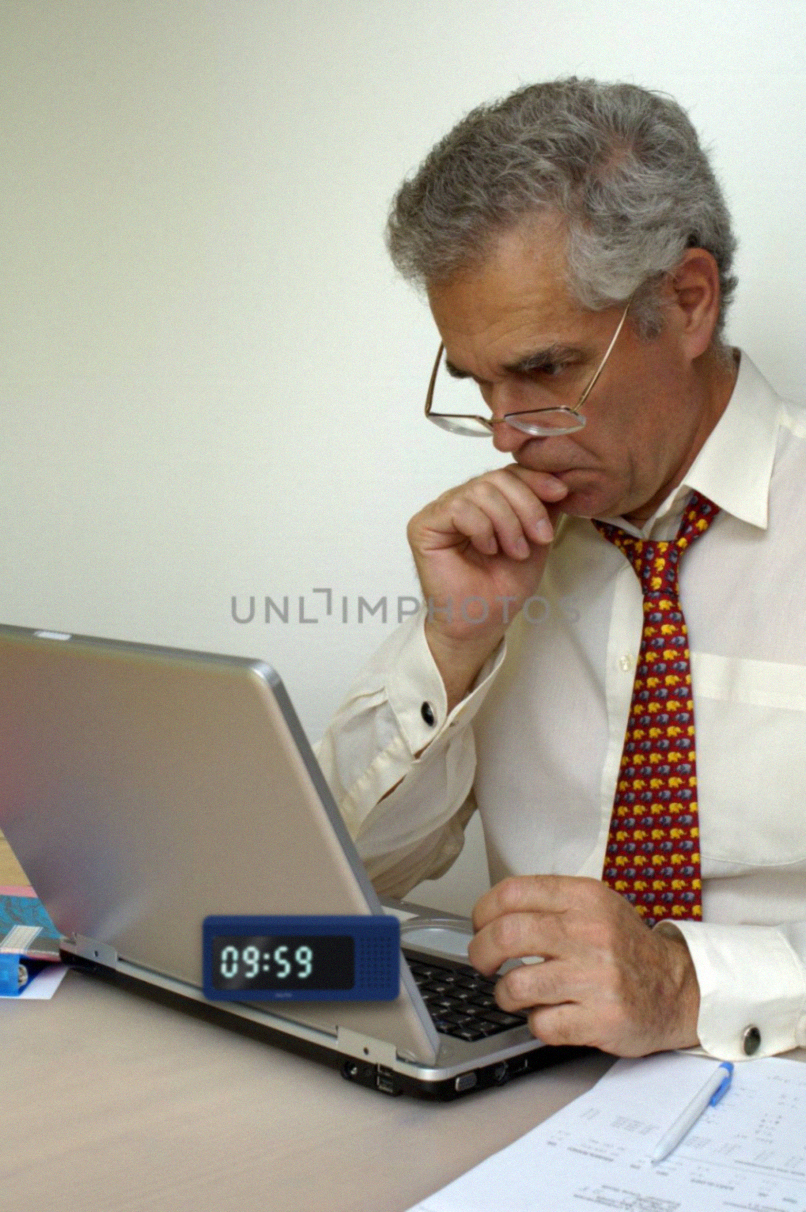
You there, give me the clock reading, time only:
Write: 9:59
